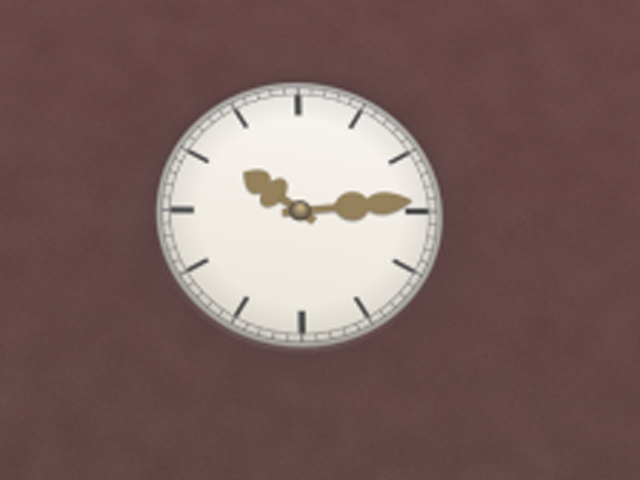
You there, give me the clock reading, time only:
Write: 10:14
